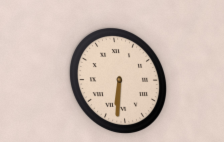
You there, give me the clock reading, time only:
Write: 6:32
